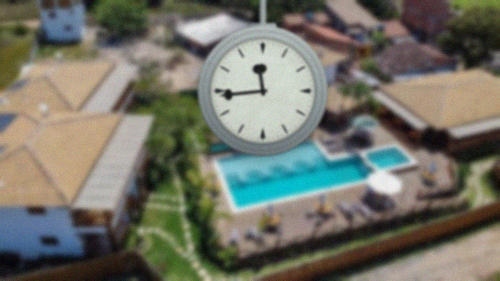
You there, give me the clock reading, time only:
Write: 11:44
